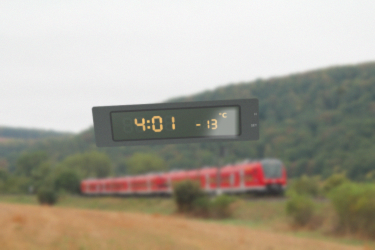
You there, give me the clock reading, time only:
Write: 4:01
